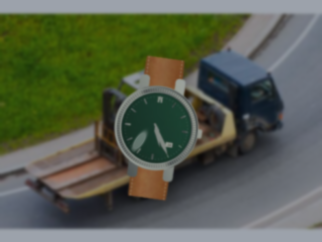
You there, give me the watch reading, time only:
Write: 5:25
